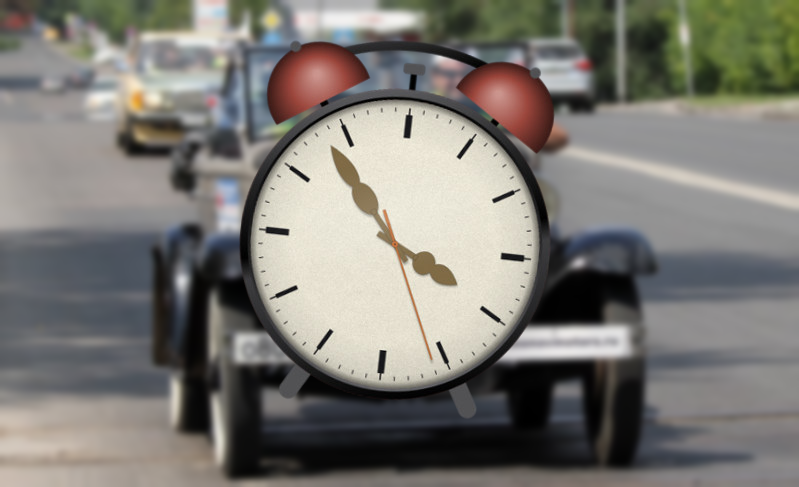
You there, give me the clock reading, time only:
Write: 3:53:26
